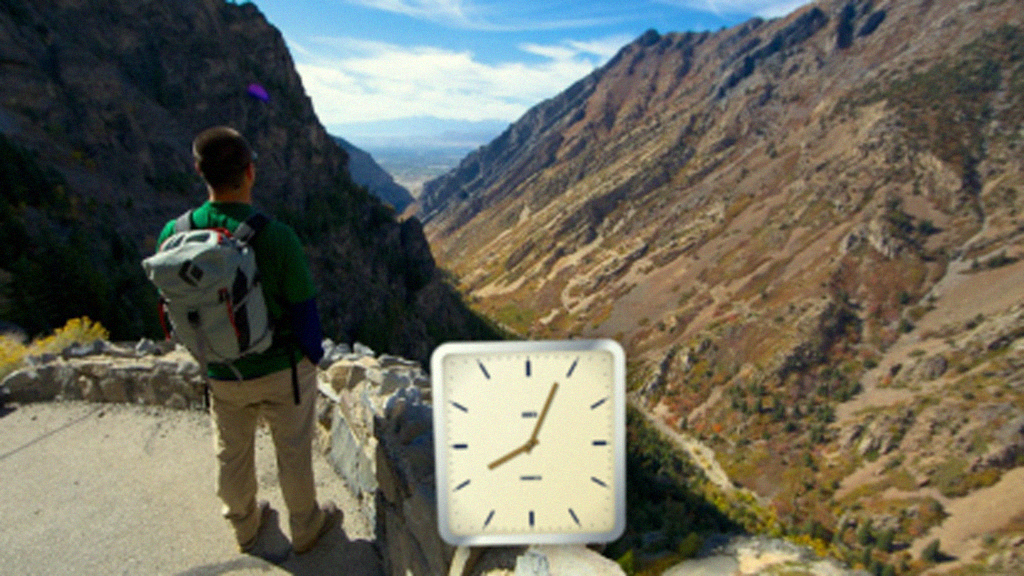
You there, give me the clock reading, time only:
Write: 8:04
